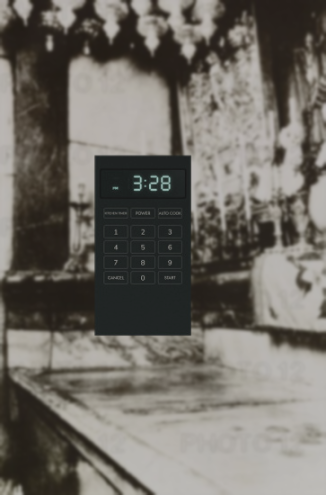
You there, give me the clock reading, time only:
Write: 3:28
